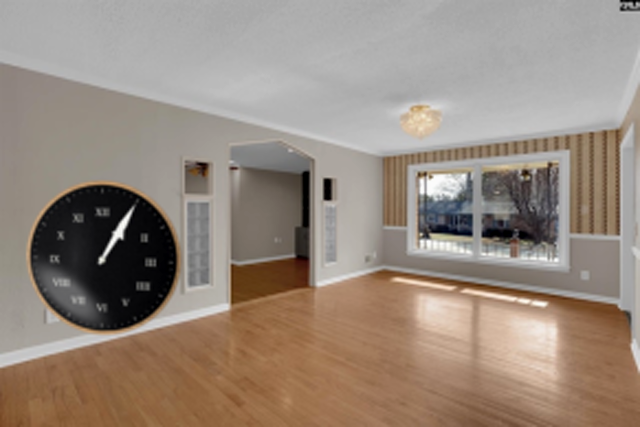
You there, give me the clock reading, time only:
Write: 1:05
